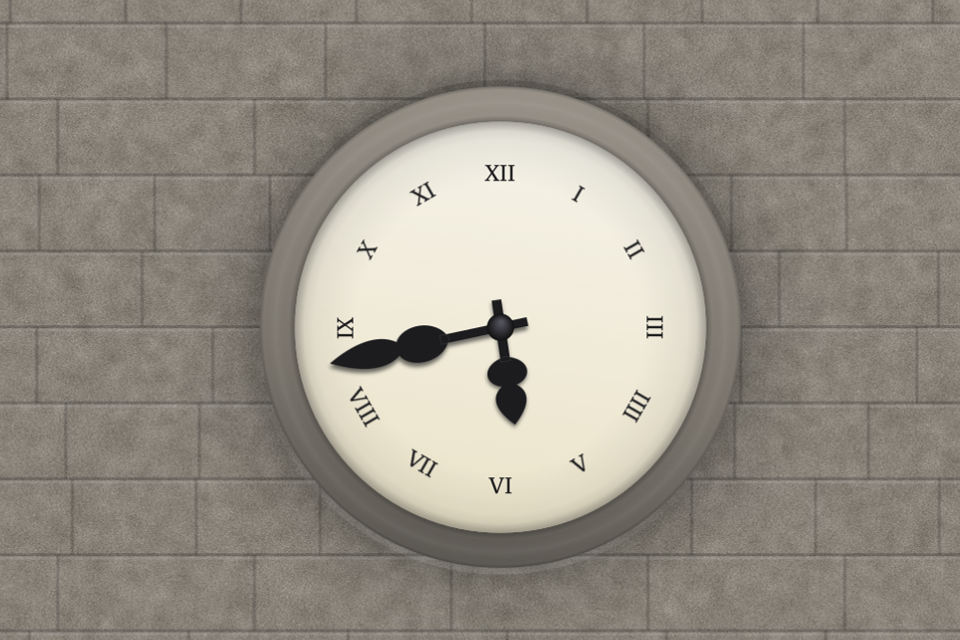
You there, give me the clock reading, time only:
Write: 5:43
